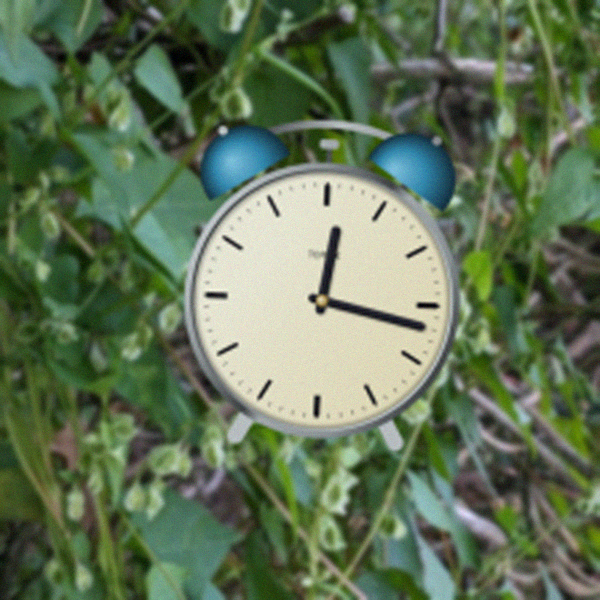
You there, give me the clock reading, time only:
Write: 12:17
